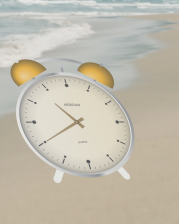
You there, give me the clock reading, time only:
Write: 10:40
